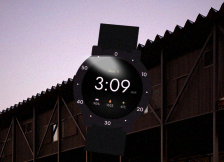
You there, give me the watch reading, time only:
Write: 3:09
